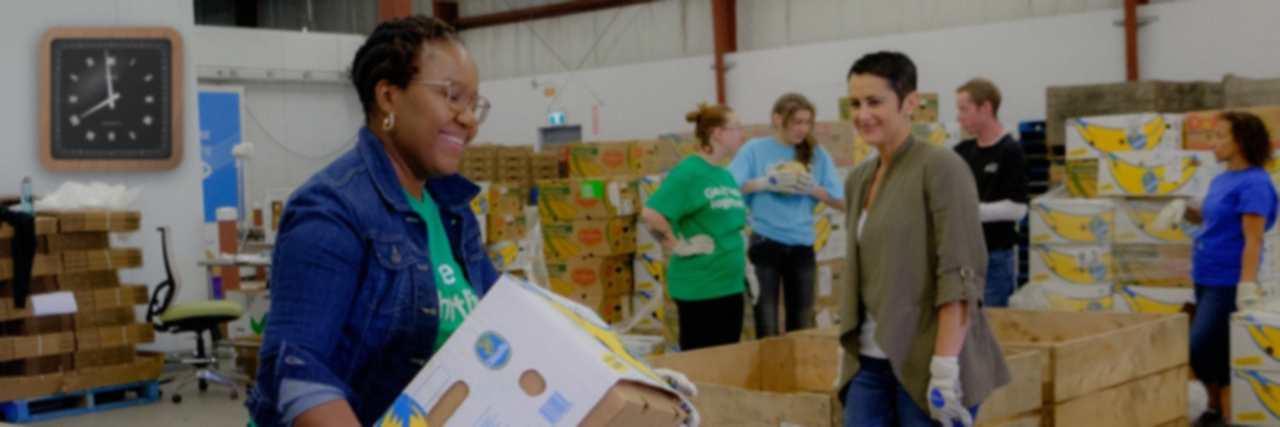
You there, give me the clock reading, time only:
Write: 7:59
